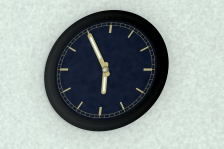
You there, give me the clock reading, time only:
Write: 5:55
